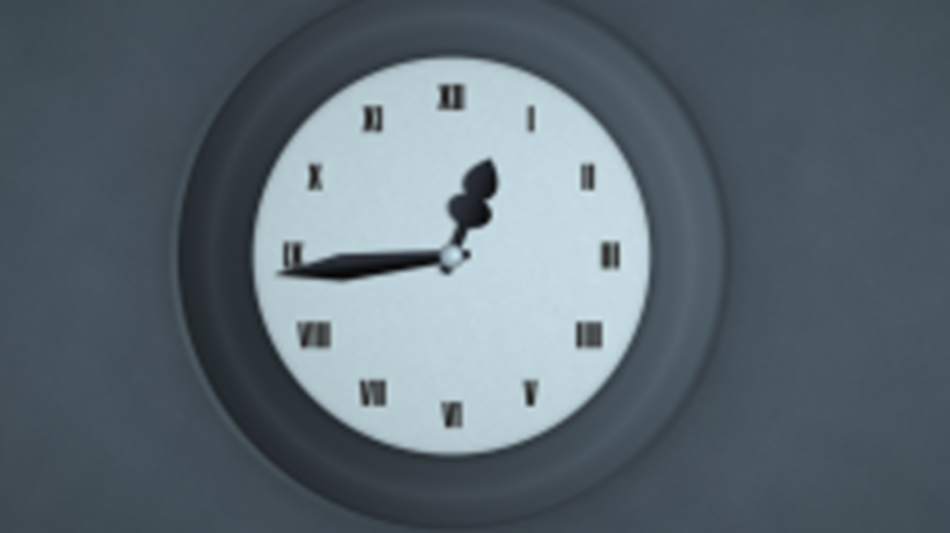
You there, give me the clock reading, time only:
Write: 12:44
